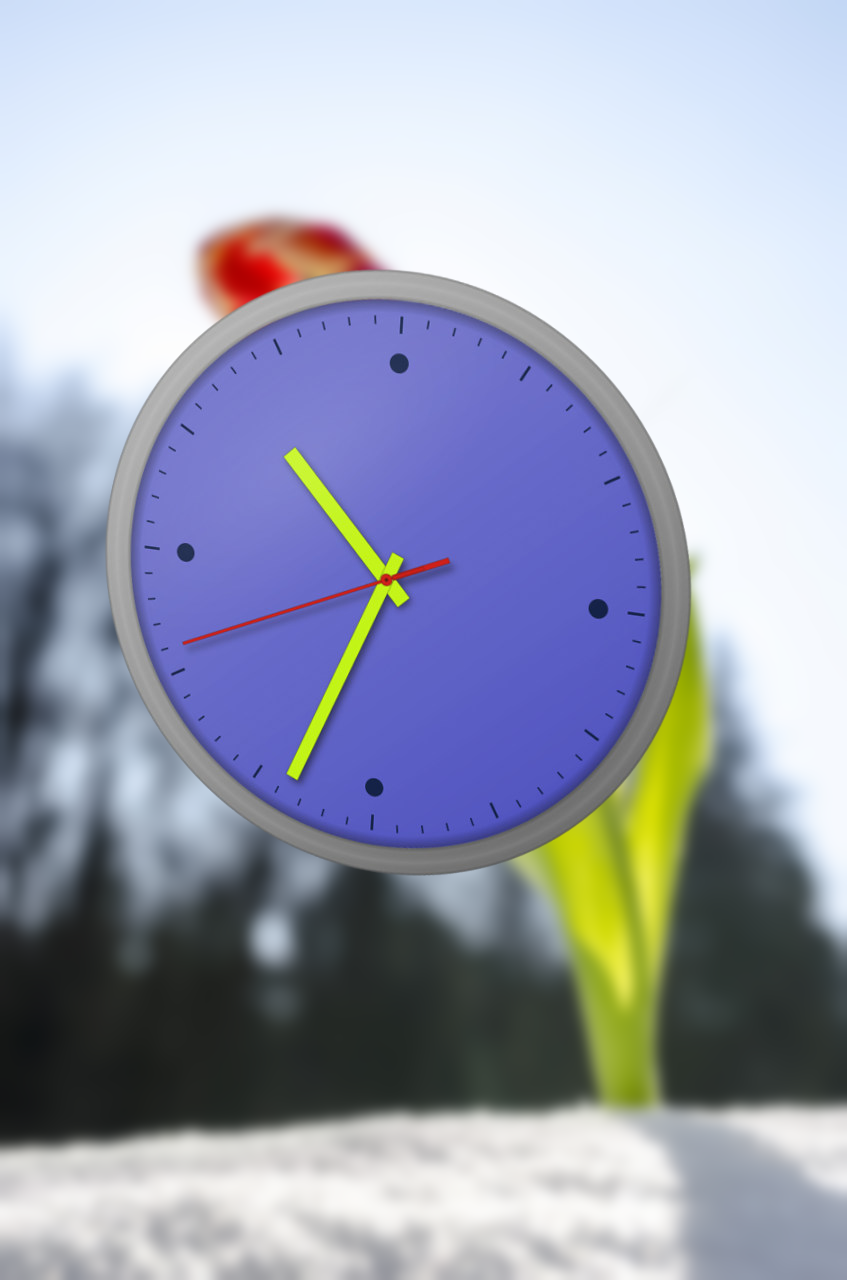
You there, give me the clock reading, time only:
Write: 10:33:41
